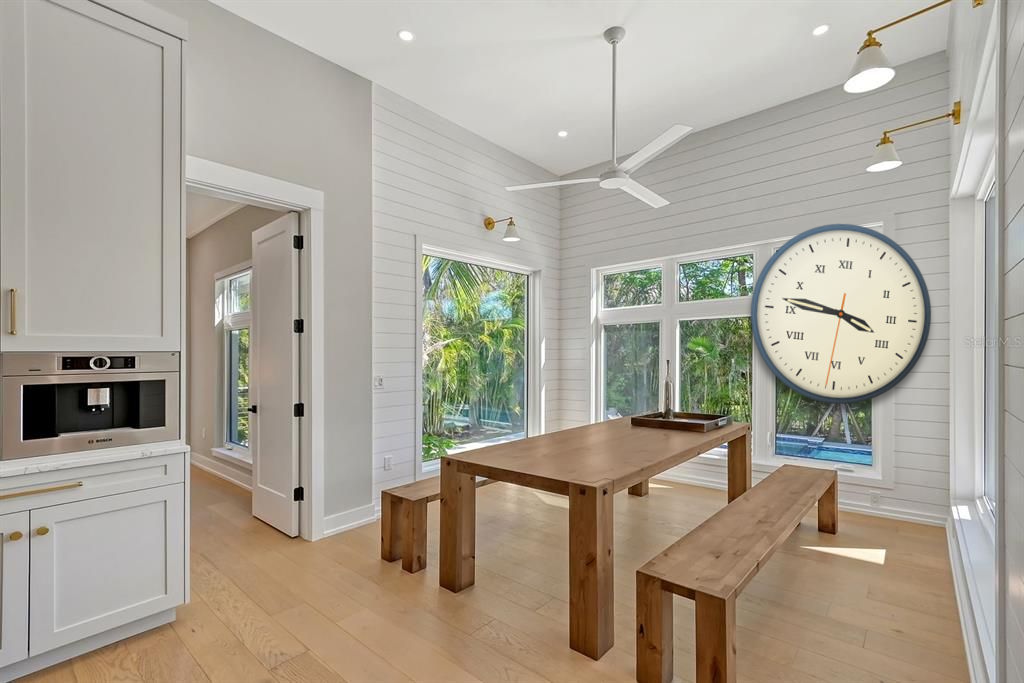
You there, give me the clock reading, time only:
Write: 3:46:31
